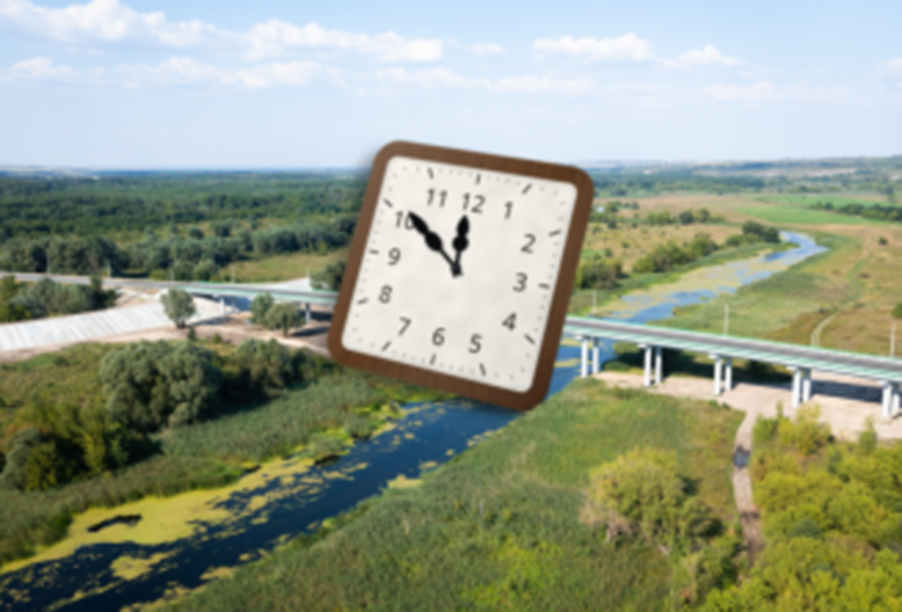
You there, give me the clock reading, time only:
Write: 11:51
